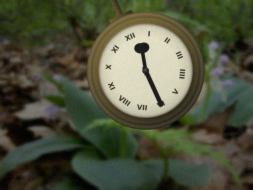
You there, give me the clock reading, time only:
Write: 12:30
